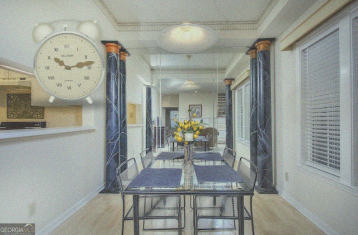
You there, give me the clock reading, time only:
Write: 10:13
